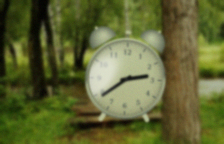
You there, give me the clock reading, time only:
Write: 2:39
